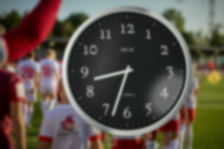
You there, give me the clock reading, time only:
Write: 8:33
